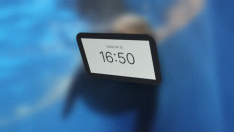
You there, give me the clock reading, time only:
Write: 16:50
